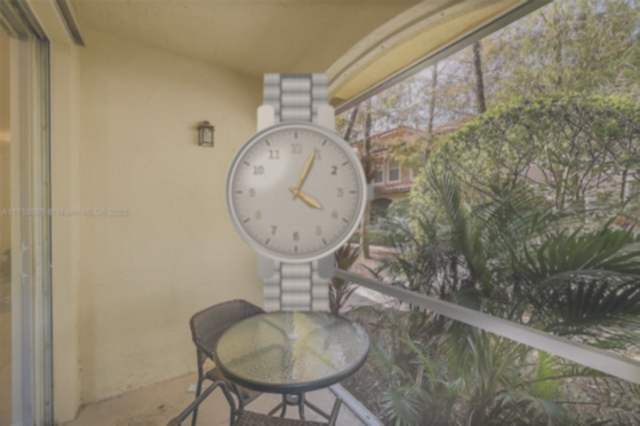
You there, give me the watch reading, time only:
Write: 4:04
